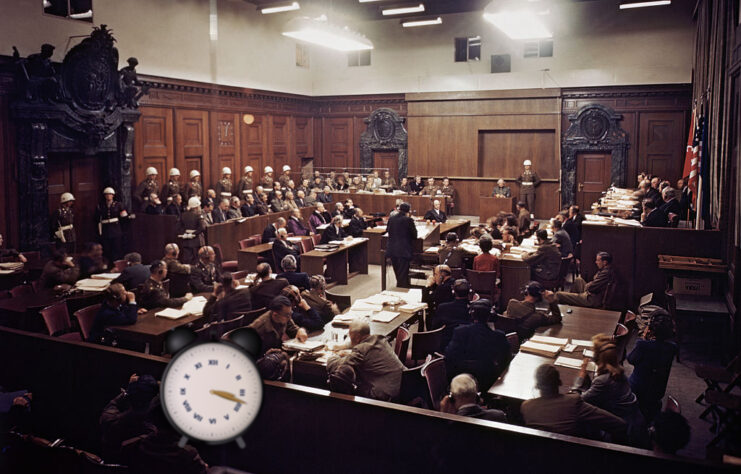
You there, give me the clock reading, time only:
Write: 3:18
